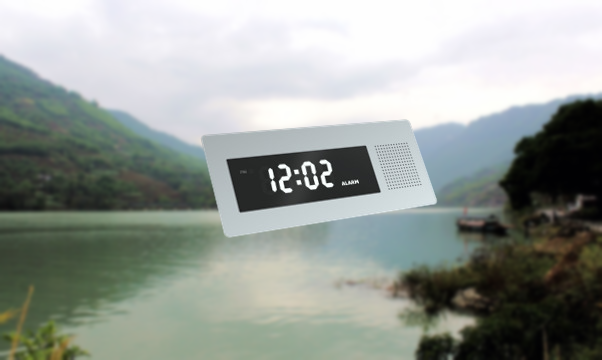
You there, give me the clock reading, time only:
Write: 12:02
